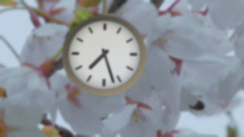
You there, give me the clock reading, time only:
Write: 7:27
